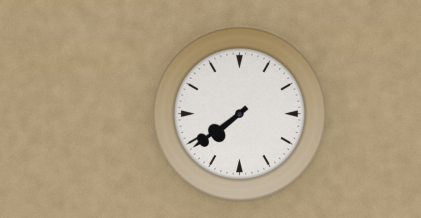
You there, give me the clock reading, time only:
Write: 7:39
